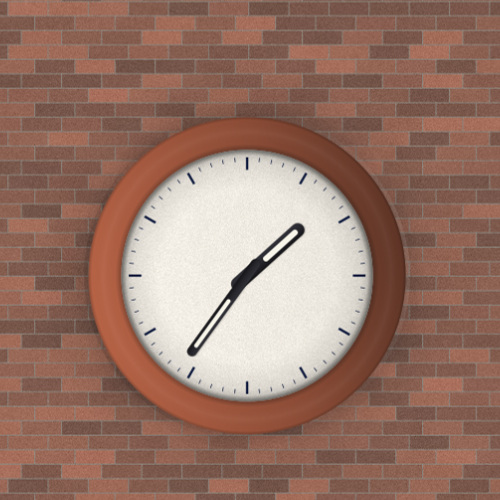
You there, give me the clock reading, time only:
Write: 1:36
